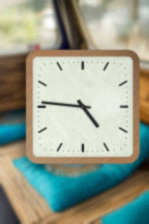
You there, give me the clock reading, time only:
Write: 4:46
